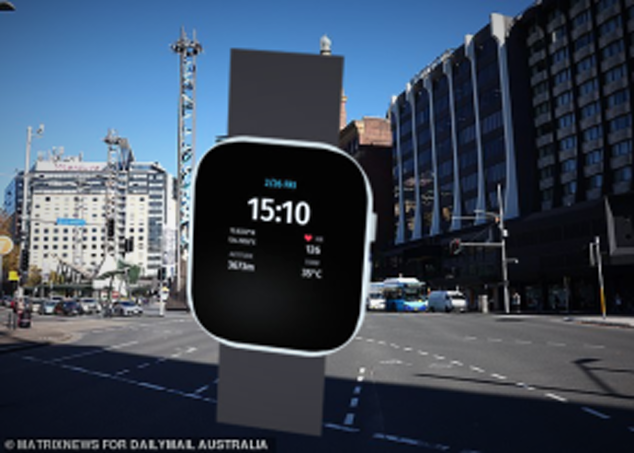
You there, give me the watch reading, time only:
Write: 15:10
